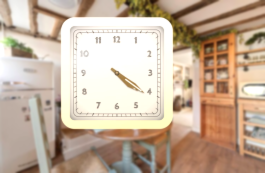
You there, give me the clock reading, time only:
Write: 4:21
